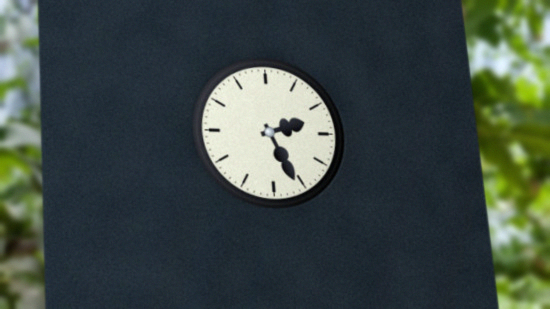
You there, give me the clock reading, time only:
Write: 2:26
